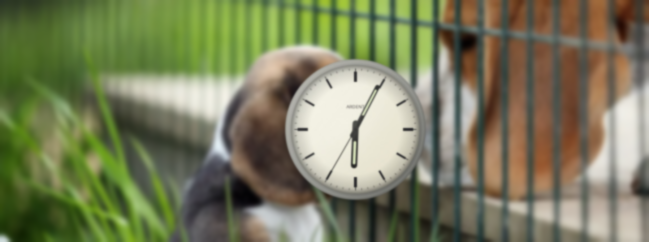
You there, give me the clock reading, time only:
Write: 6:04:35
